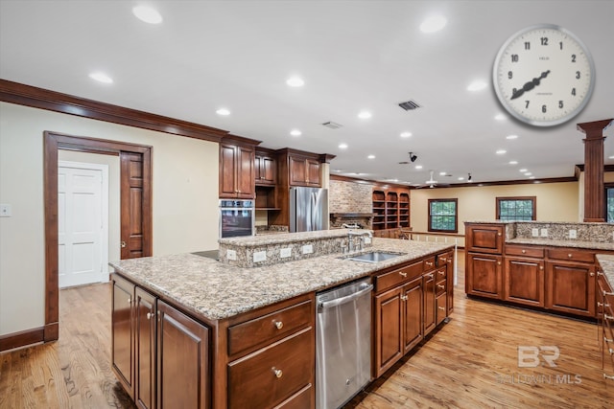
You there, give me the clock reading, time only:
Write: 7:39
